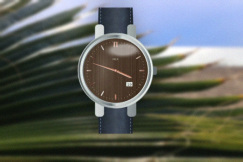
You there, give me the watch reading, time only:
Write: 3:48
